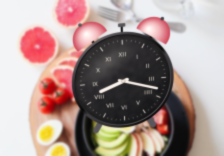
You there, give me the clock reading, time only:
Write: 8:18
